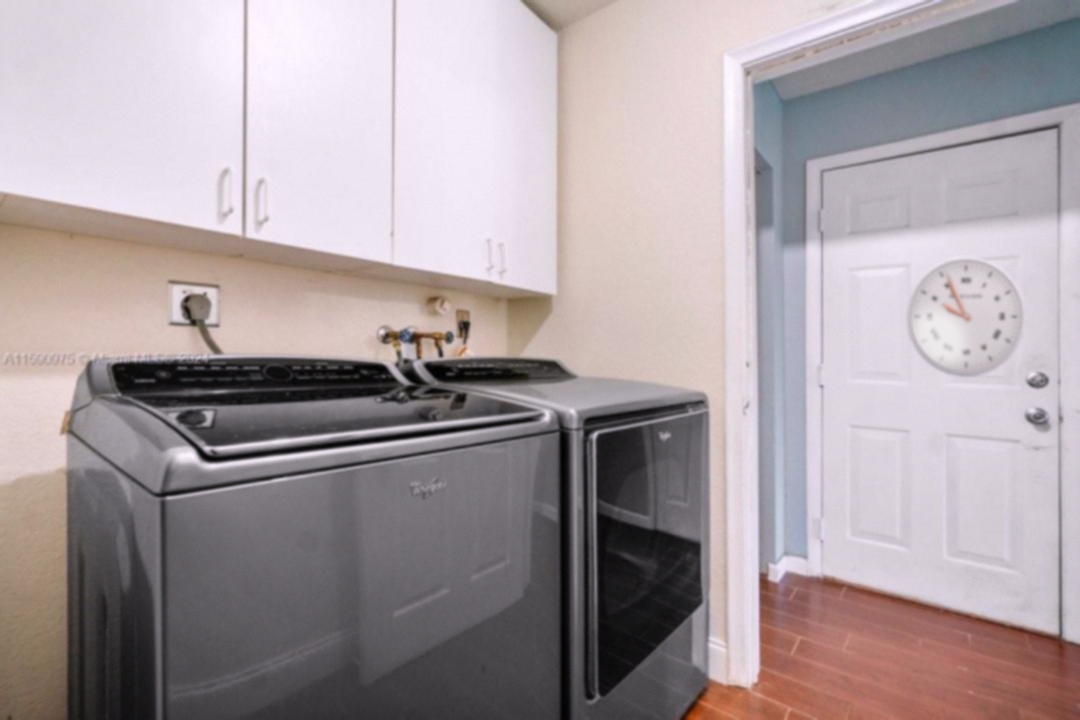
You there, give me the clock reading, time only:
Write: 9:56
